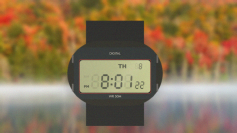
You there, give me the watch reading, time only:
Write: 8:01:22
